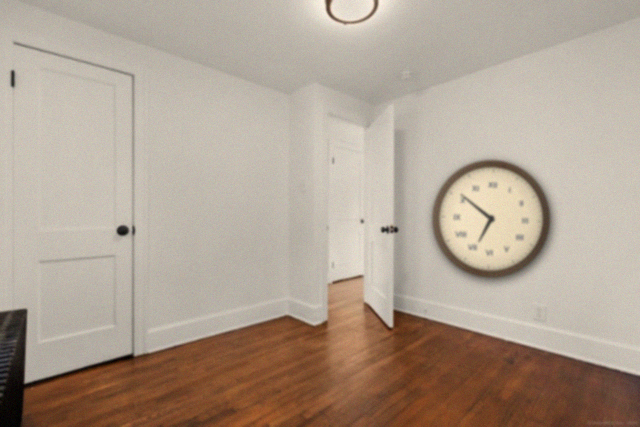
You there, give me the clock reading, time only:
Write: 6:51
